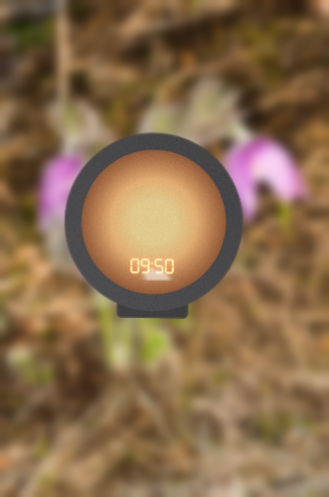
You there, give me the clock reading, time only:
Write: 9:50
